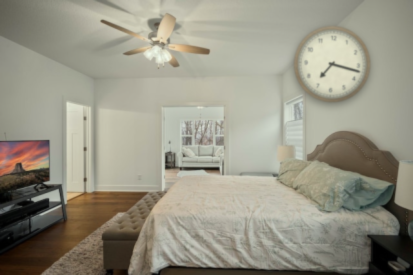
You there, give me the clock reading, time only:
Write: 7:17
